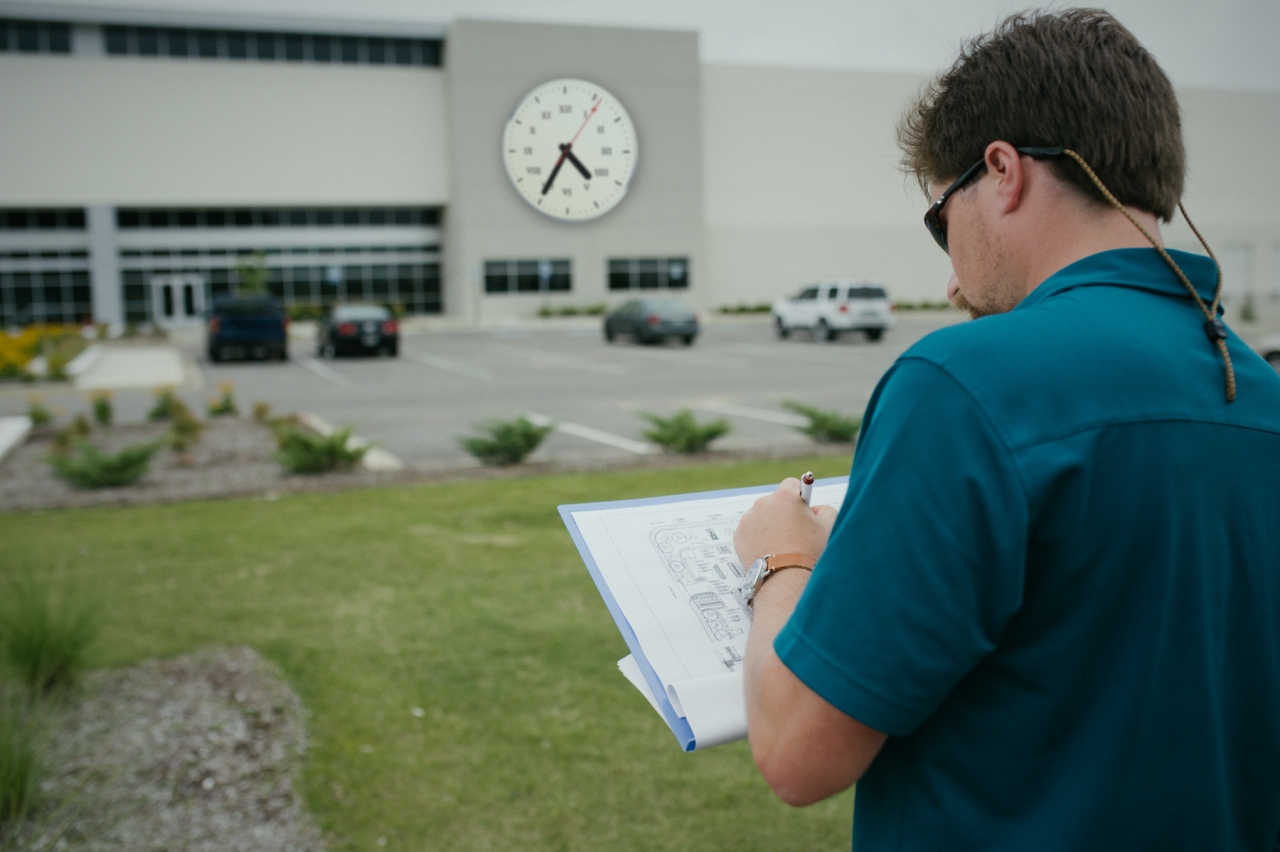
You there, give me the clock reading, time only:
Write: 4:35:06
